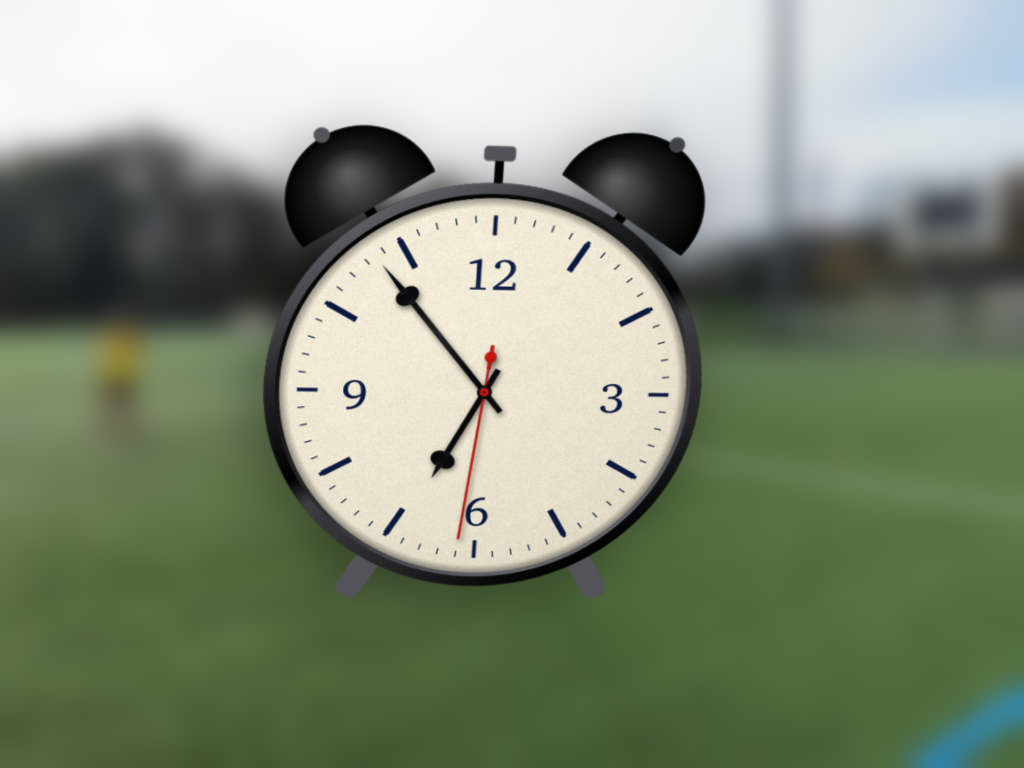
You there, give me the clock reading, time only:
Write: 6:53:31
